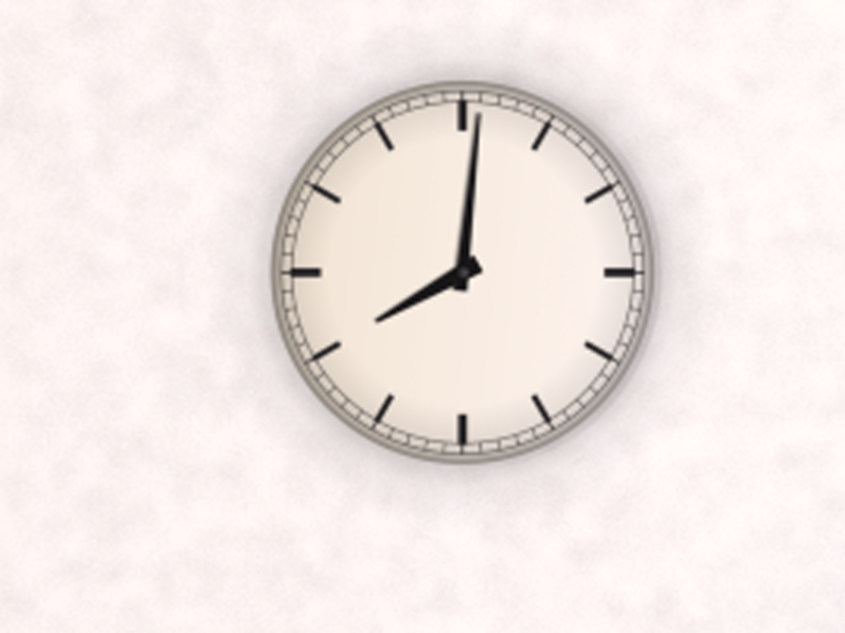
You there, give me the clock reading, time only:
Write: 8:01
